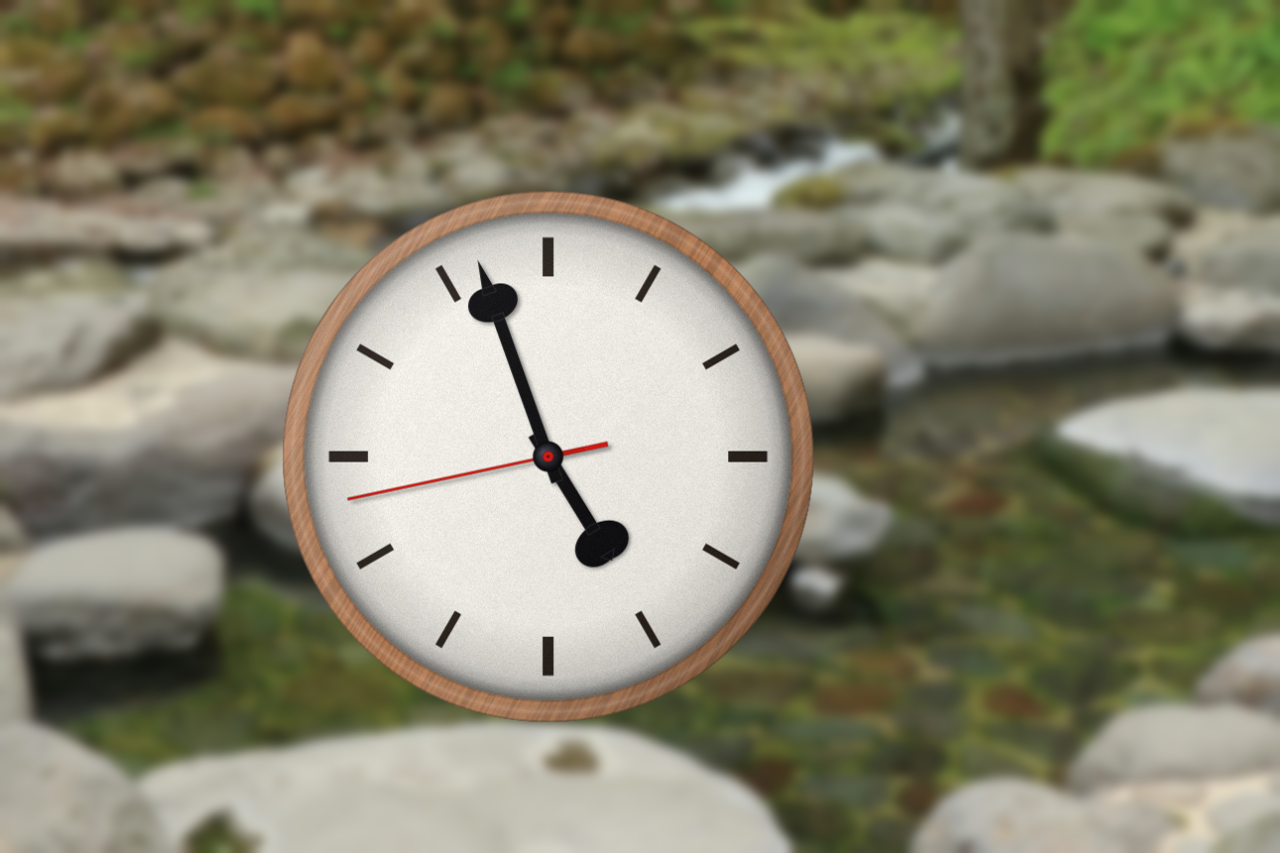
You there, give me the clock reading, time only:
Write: 4:56:43
